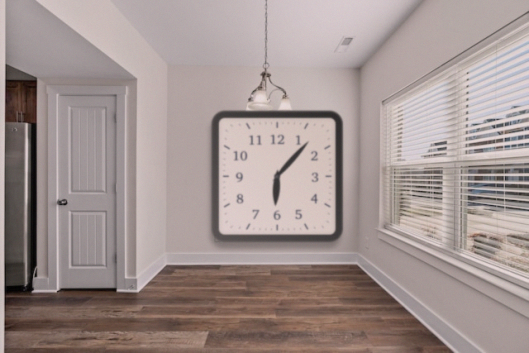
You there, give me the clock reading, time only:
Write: 6:07
